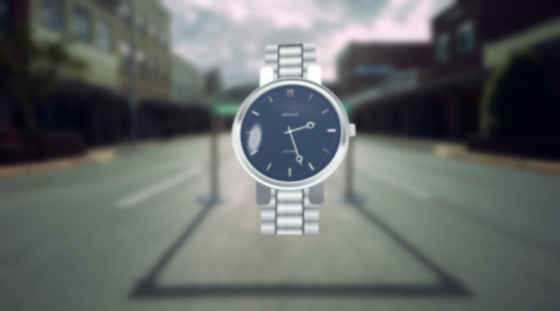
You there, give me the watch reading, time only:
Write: 2:27
